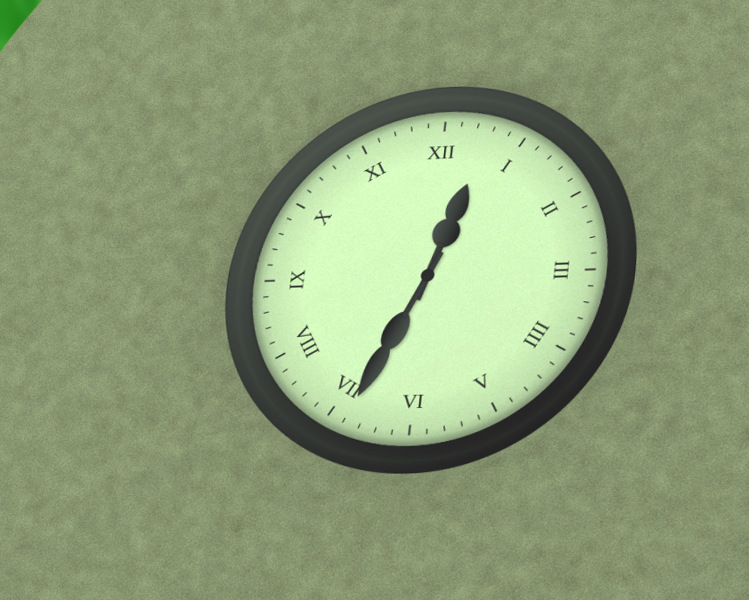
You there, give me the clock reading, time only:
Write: 12:34
